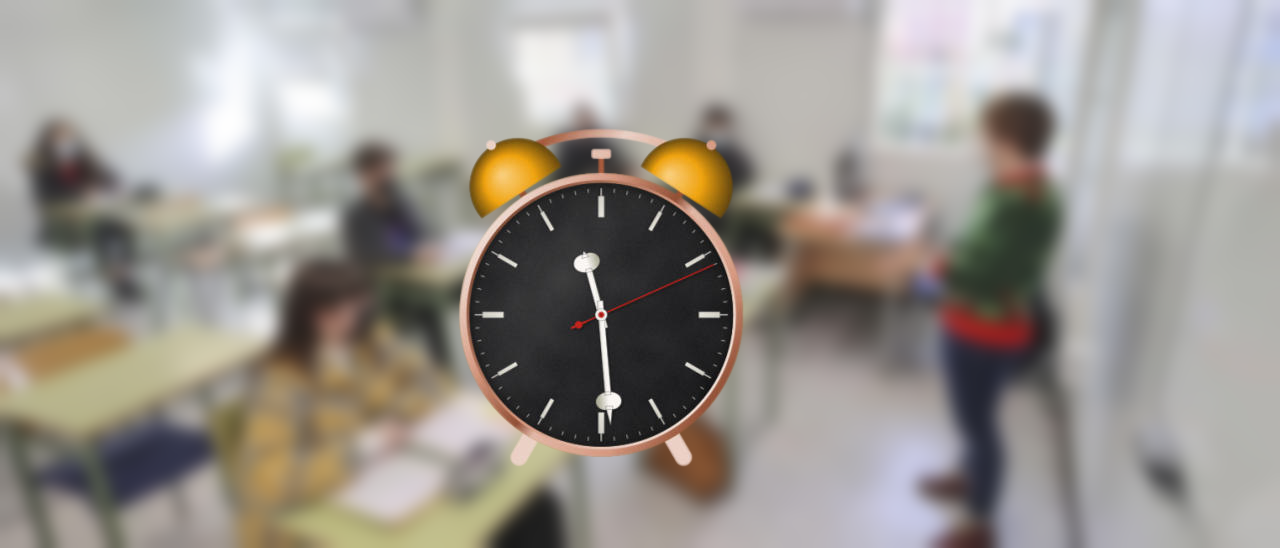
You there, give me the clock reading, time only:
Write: 11:29:11
